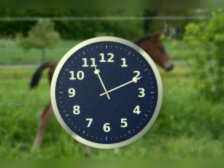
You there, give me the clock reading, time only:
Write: 11:11
